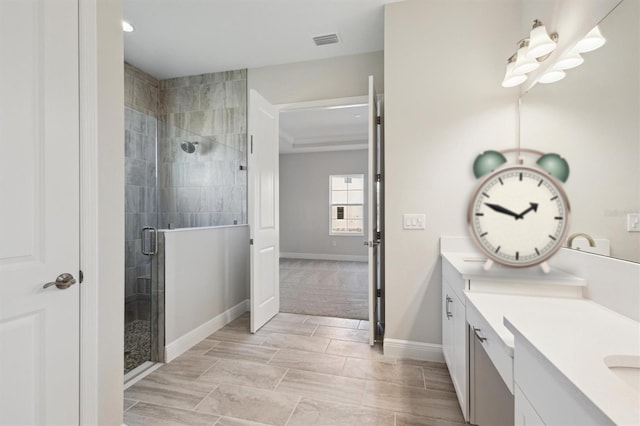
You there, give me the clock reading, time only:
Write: 1:48
